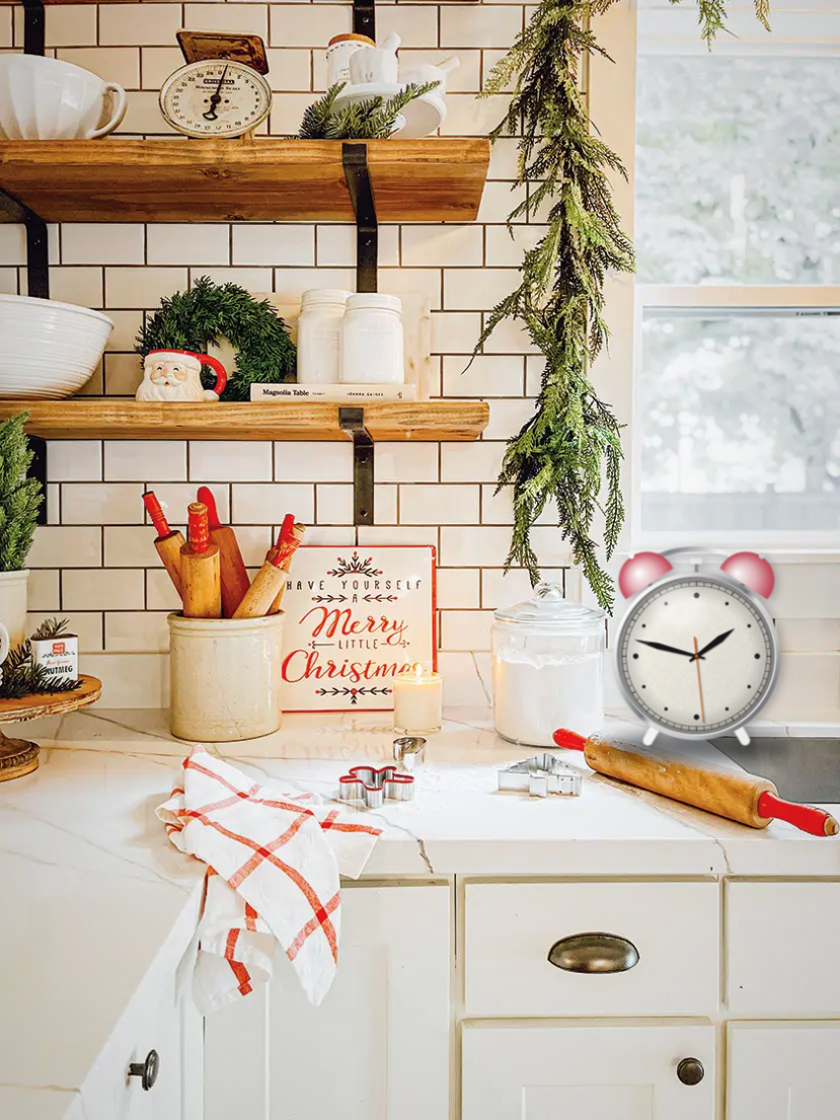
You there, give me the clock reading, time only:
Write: 1:47:29
